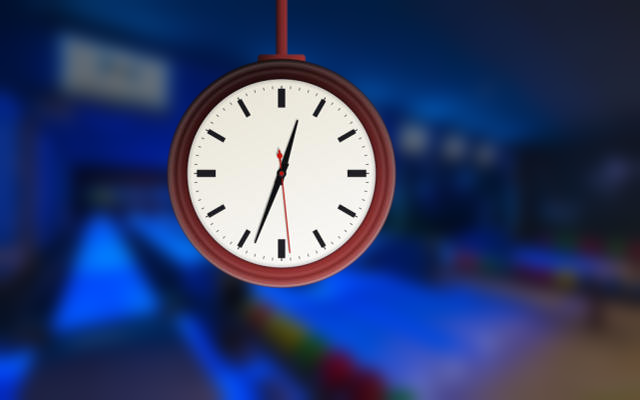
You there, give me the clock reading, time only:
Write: 12:33:29
